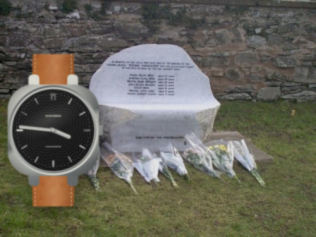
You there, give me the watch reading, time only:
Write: 3:46
